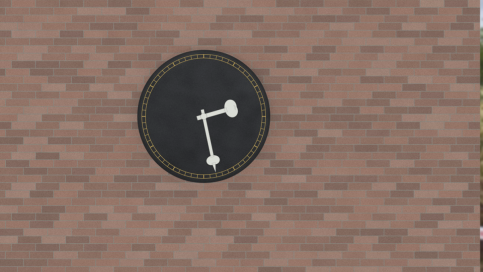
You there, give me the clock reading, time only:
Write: 2:28
